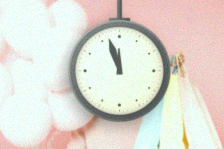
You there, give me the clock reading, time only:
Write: 11:57
